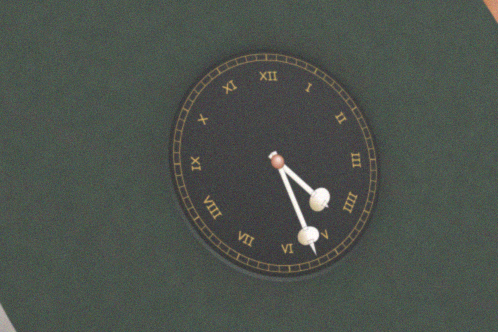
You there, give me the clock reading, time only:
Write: 4:27
